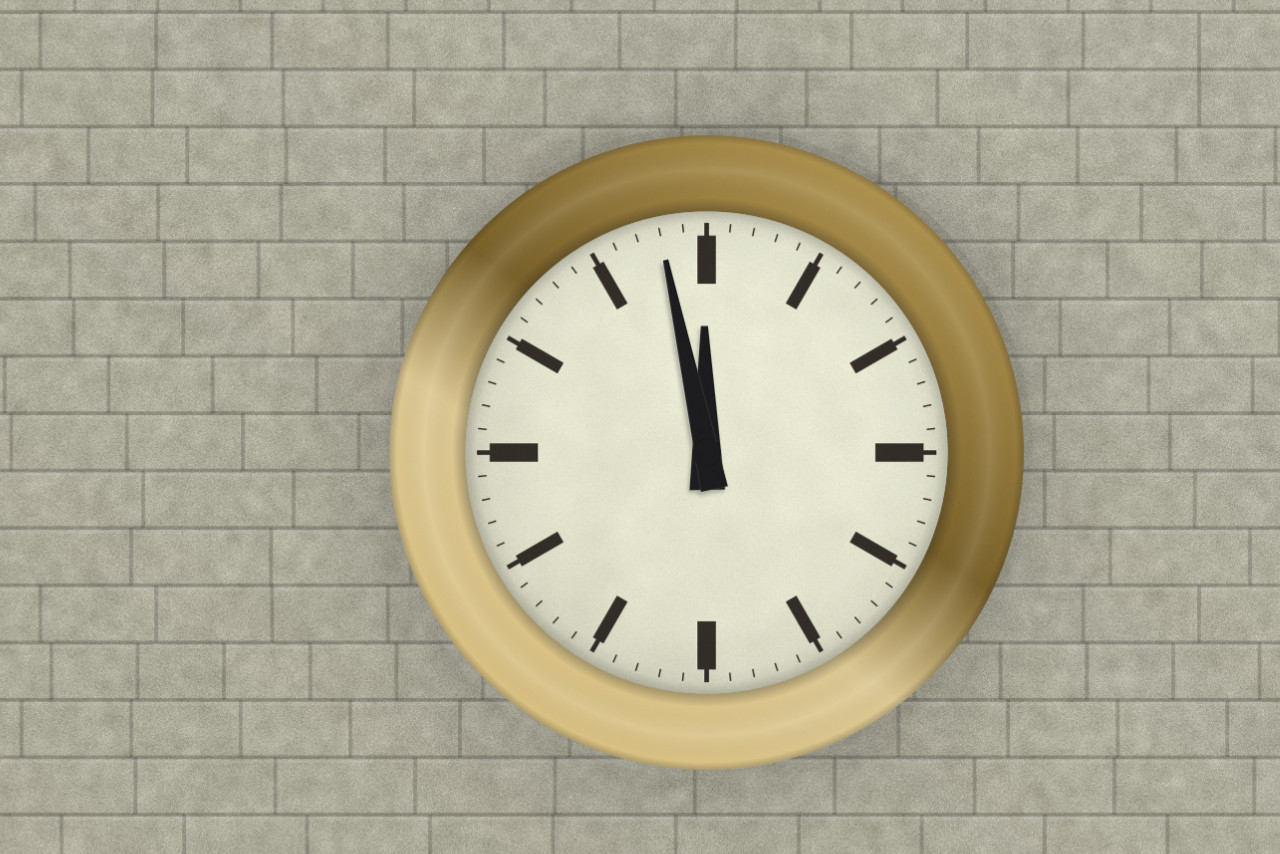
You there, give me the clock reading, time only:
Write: 11:58
